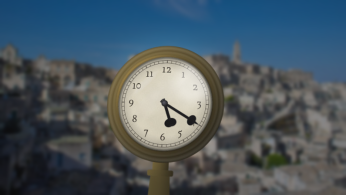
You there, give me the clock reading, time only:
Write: 5:20
